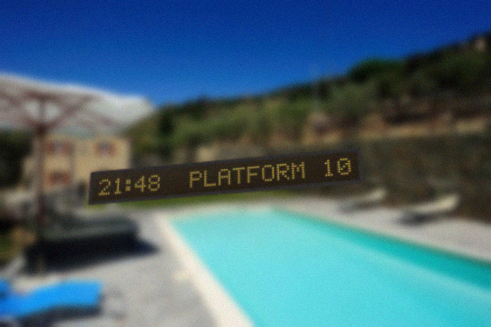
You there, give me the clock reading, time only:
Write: 21:48
